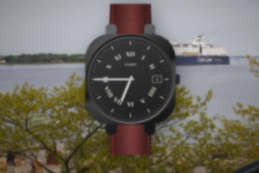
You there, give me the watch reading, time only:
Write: 6:45
